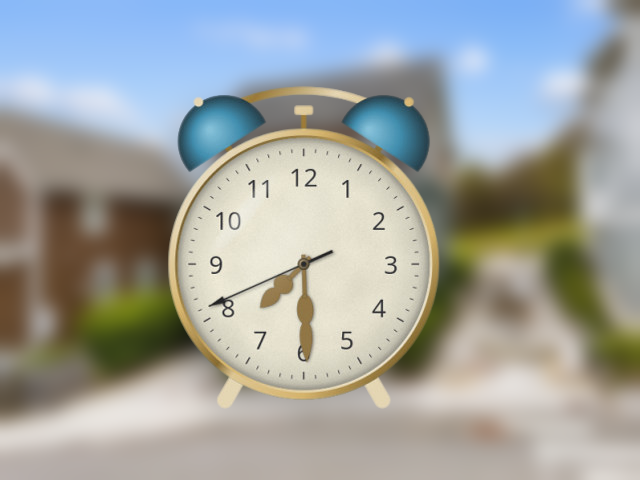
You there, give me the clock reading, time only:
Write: 7:29:41
